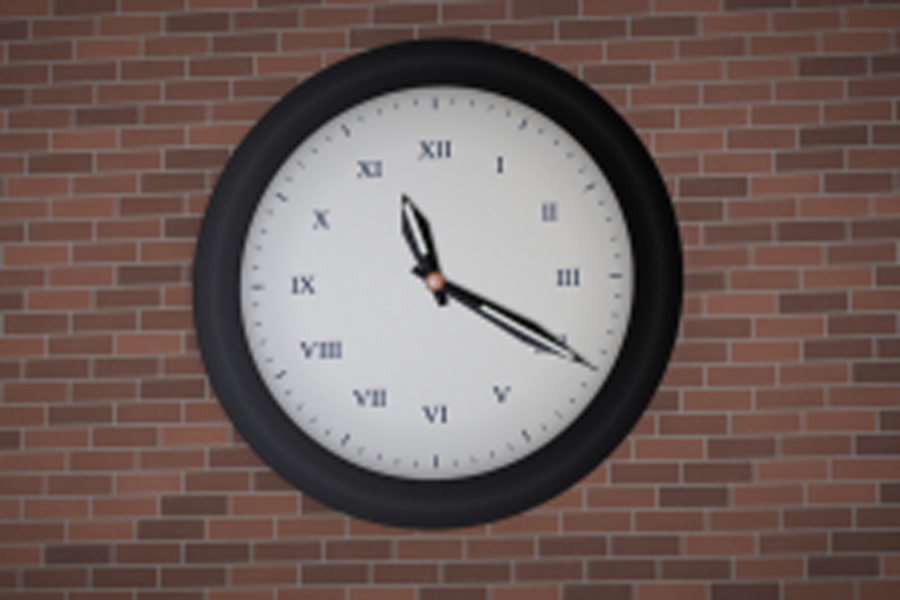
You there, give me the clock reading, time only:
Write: 11:20
